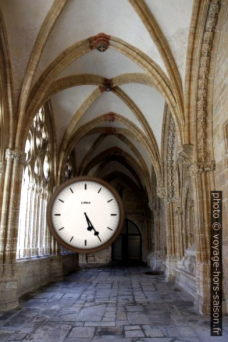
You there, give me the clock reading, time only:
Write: 5:25
